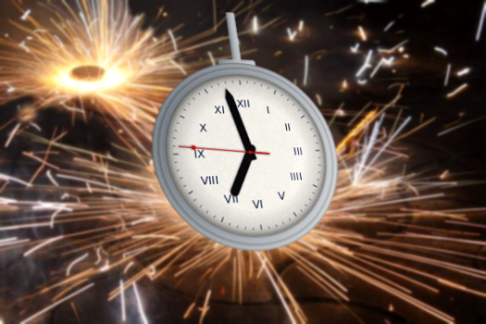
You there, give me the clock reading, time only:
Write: 6:57:46
